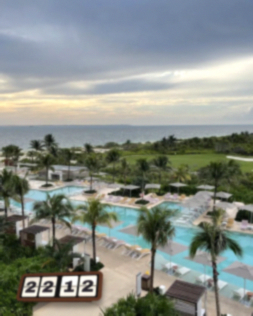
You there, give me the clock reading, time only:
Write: 22:12
